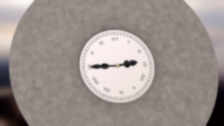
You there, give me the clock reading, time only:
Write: 2:45
